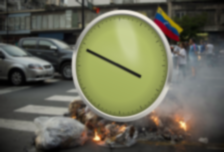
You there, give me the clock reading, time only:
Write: 3:49
